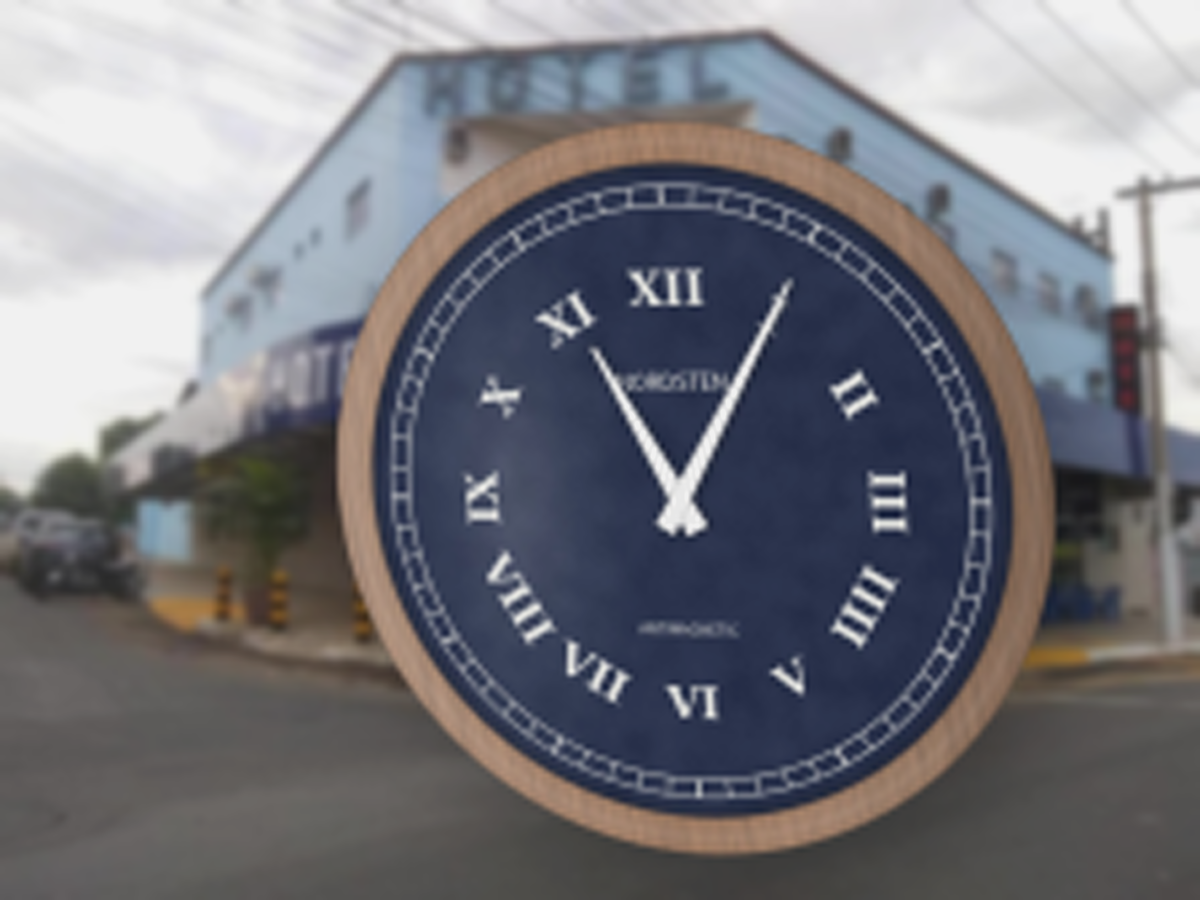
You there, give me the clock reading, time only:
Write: 11:05
